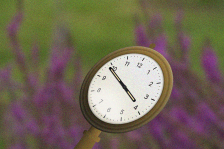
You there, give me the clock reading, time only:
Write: 3:49
